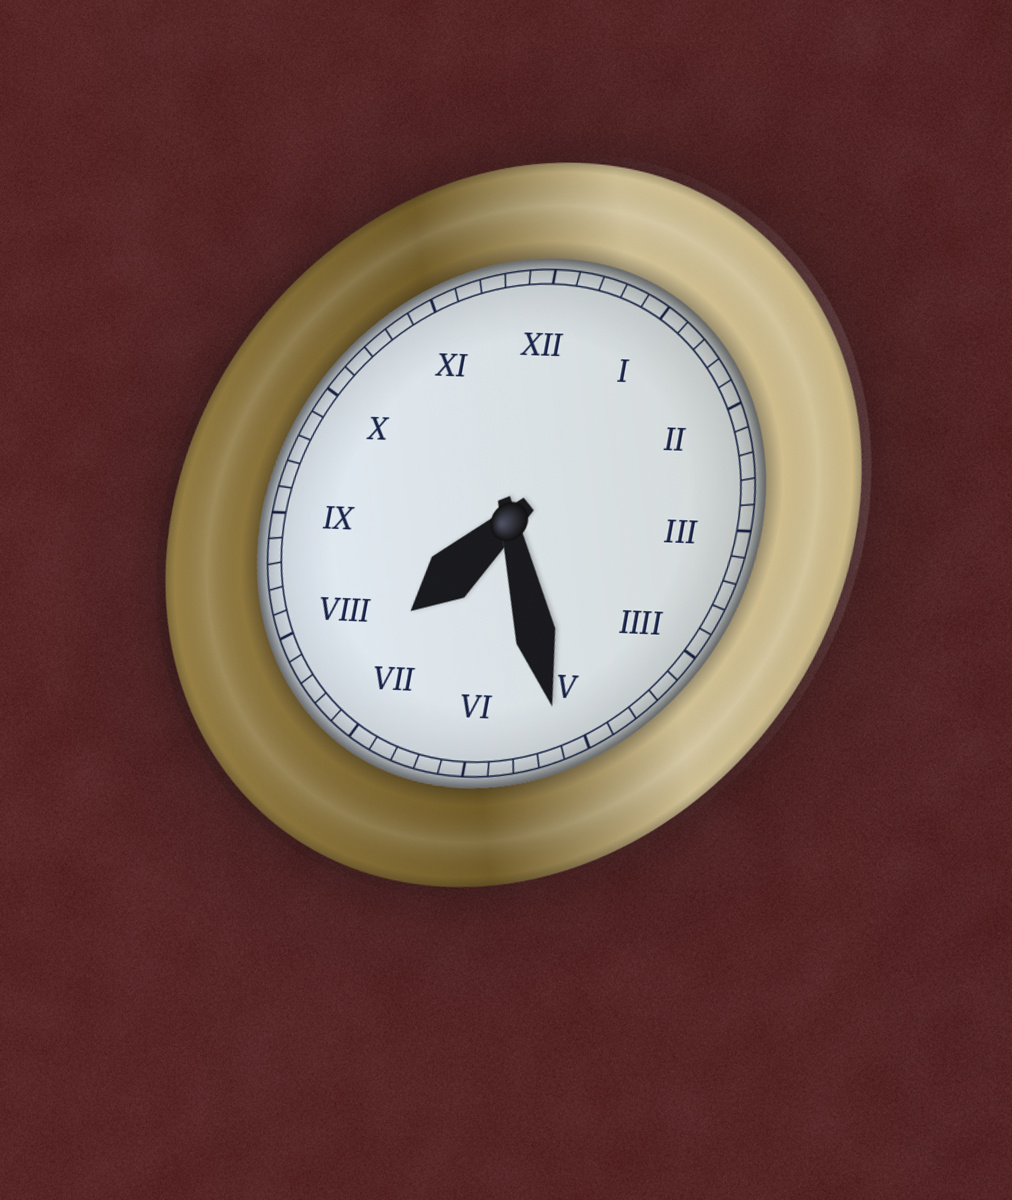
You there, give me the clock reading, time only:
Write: 7:26
